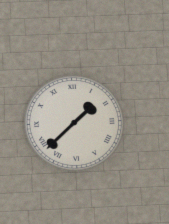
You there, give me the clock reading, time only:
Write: 1:38
